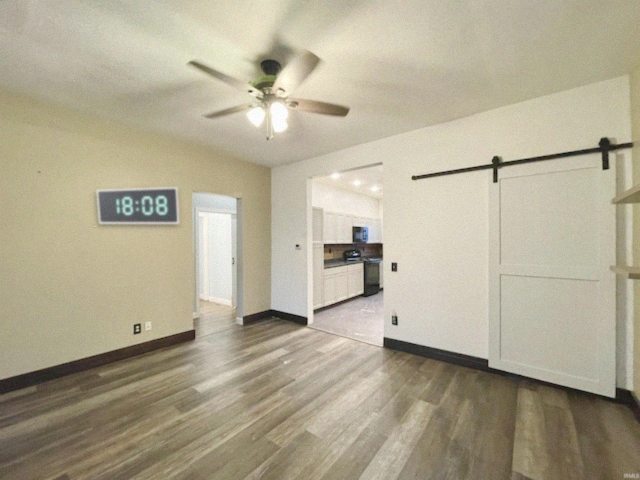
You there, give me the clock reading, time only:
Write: 18:08
